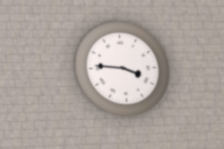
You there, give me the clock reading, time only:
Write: 3:46
